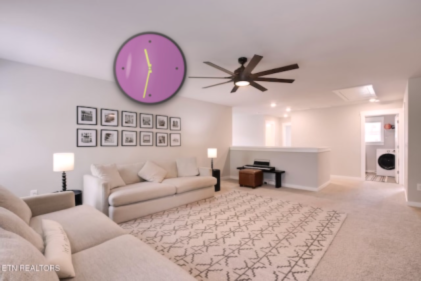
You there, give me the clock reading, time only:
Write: 11:32
